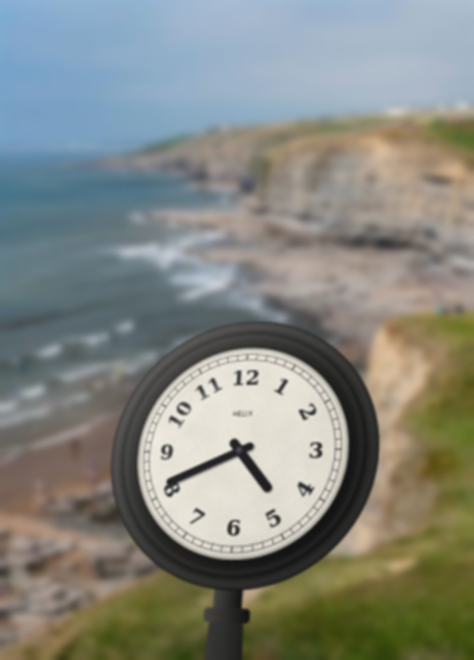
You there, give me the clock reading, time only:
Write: 4:41
